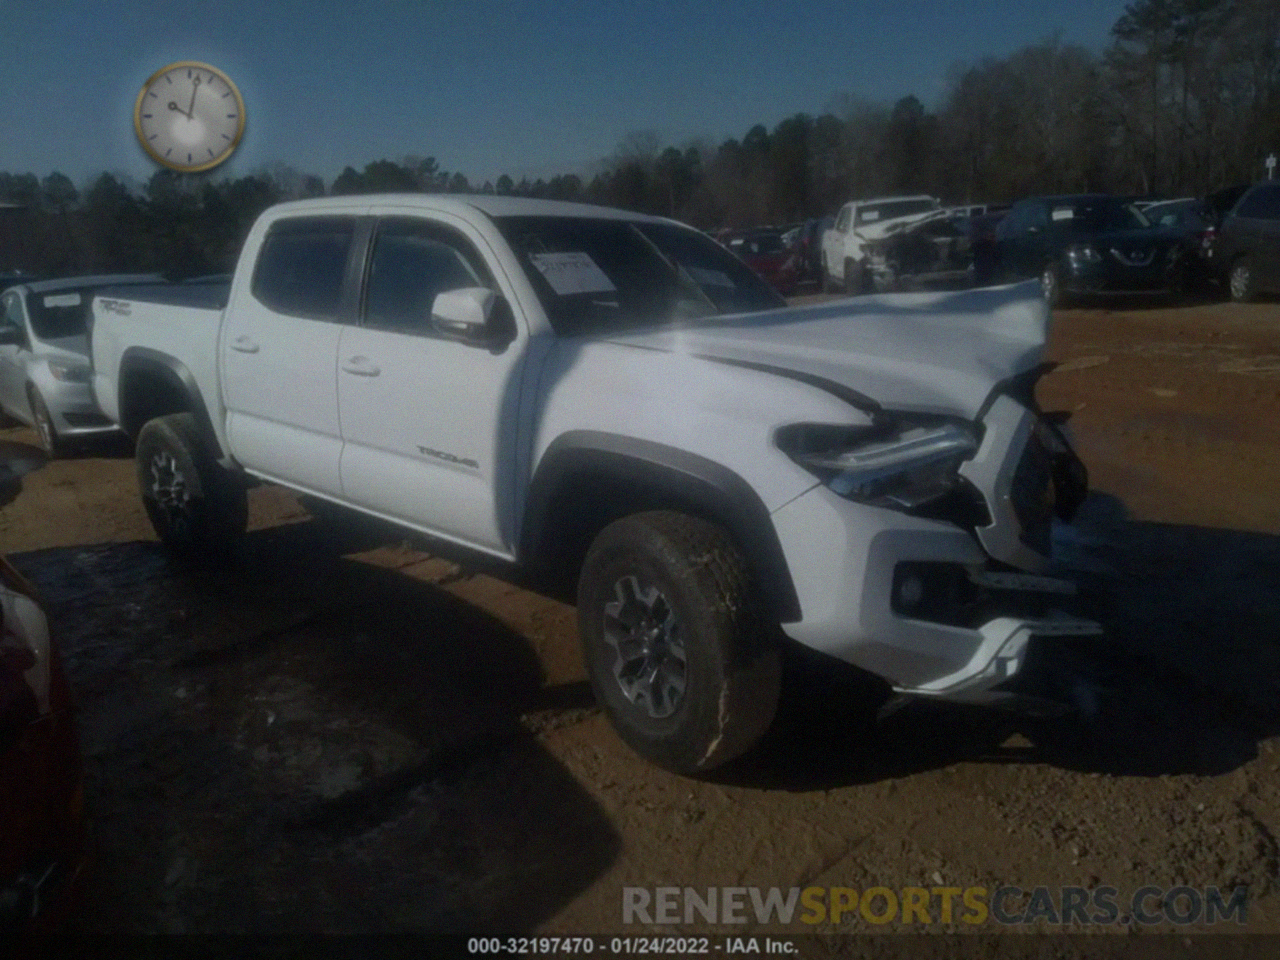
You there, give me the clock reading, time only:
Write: 10:02
